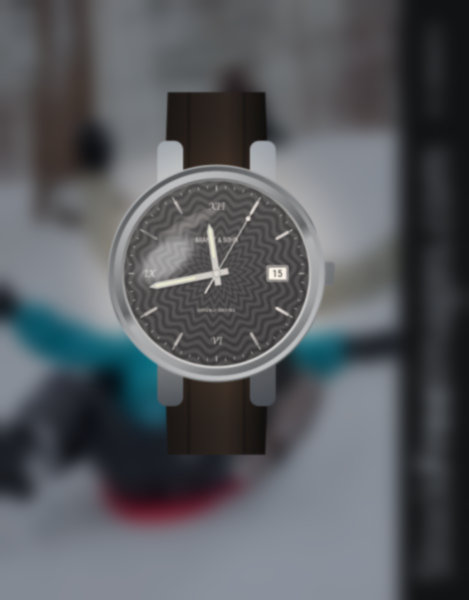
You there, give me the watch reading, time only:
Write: 11:43:05
